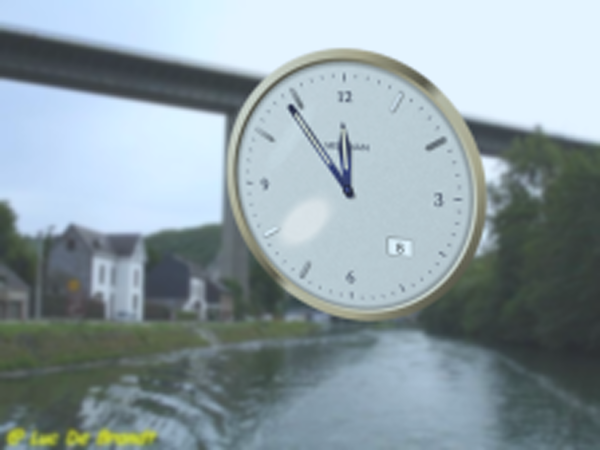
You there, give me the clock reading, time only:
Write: 11:54
